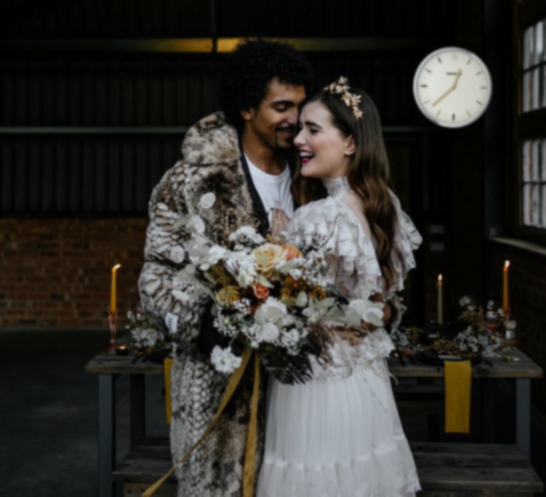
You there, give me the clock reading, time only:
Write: 12:38
